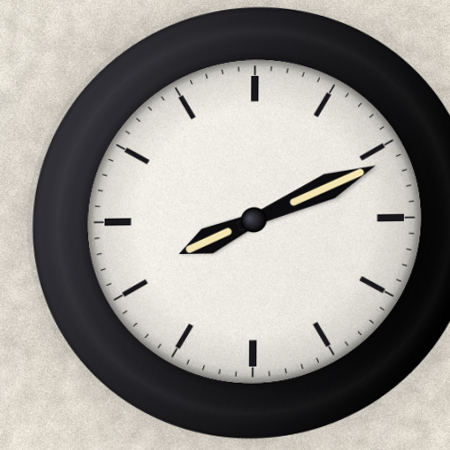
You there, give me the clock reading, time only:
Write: 8:11
